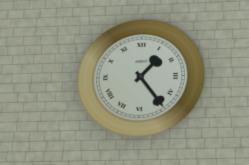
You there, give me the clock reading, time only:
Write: 1:24
